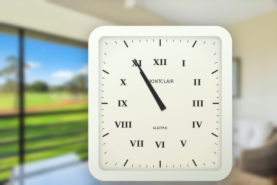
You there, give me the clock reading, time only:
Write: 10:55
